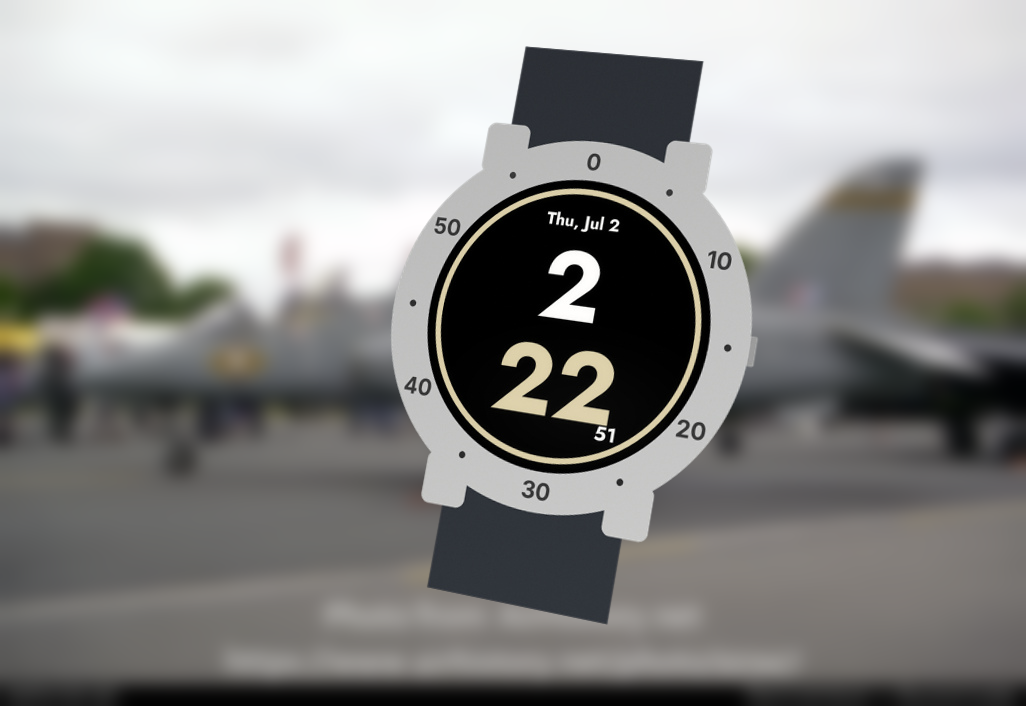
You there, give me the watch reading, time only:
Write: 2:22:51
